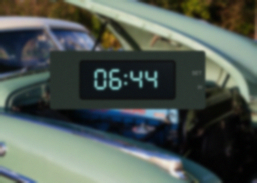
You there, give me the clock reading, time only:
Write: 6:44
